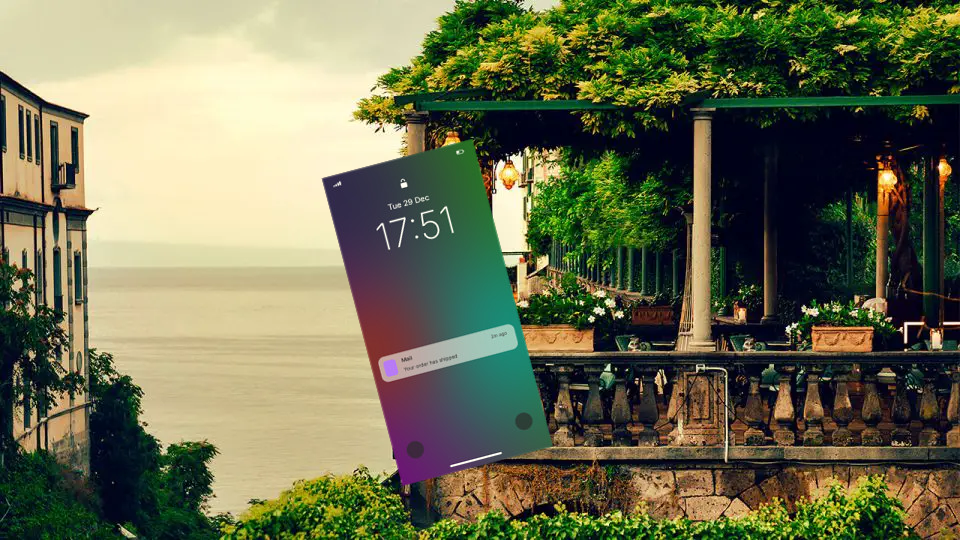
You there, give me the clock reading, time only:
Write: 17:51
